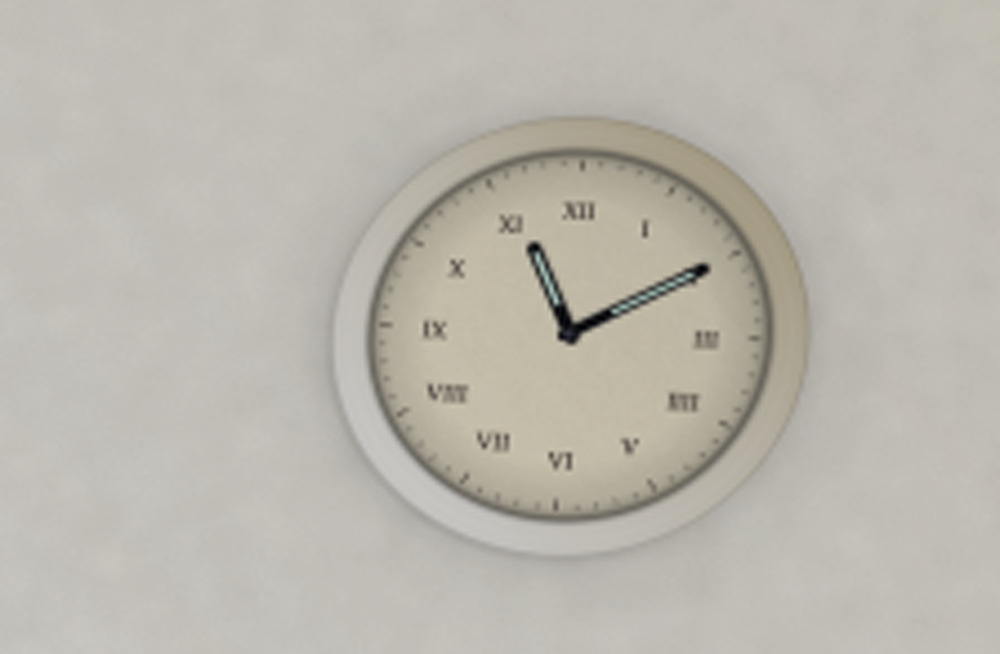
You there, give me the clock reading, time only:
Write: 11:10
